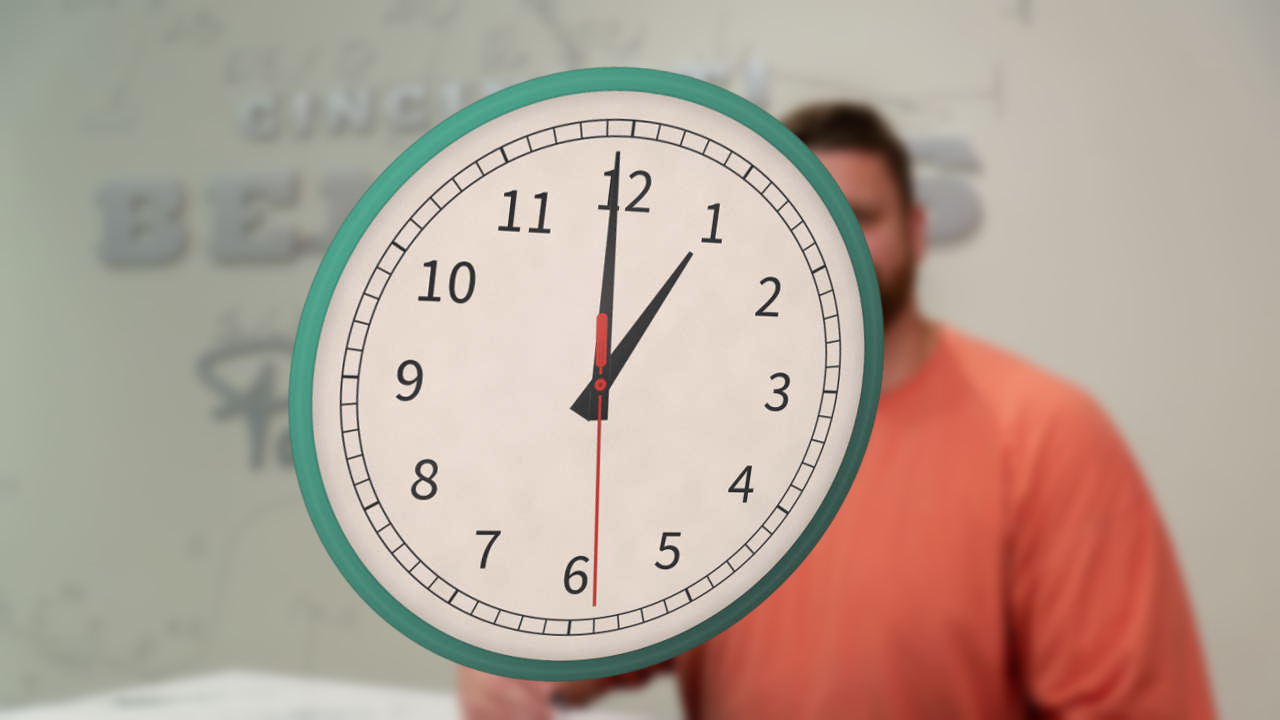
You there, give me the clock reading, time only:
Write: 12:59:29
